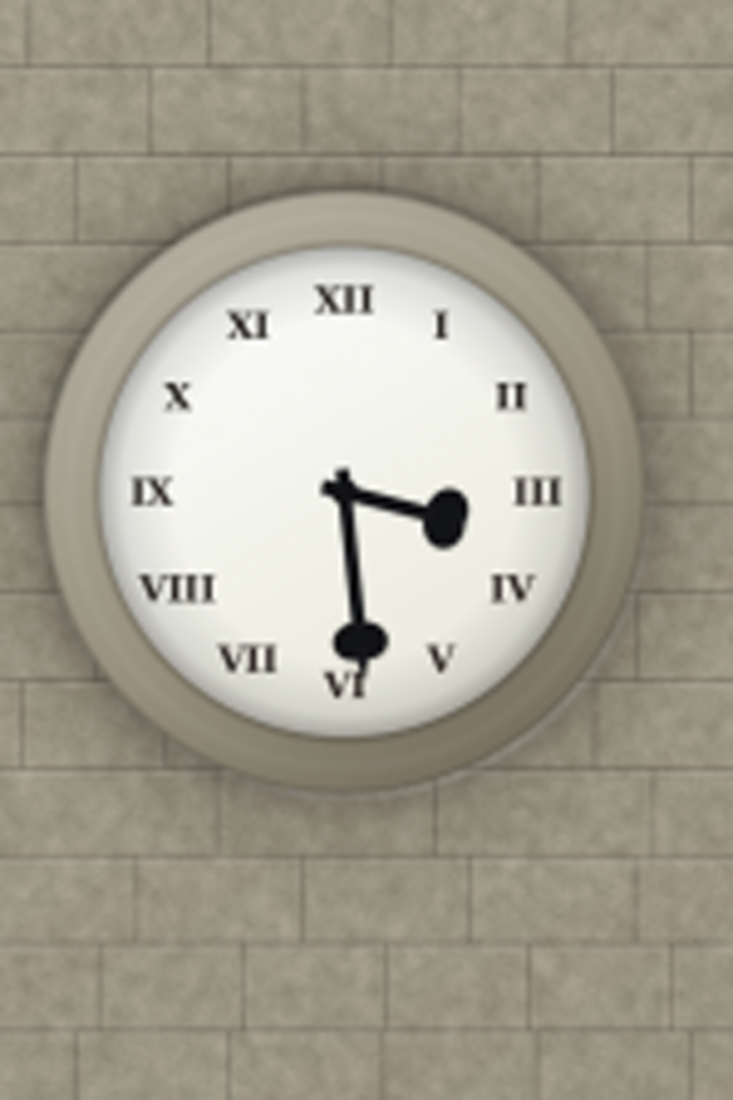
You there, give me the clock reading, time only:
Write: 3:29
